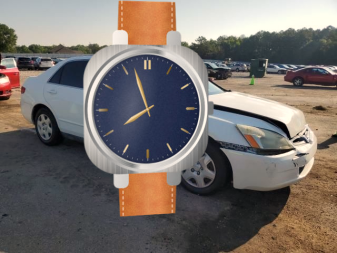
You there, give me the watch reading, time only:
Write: 7:57
